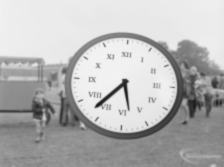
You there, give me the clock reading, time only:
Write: 5:37
